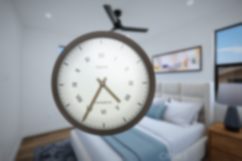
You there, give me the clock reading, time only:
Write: 4:35
